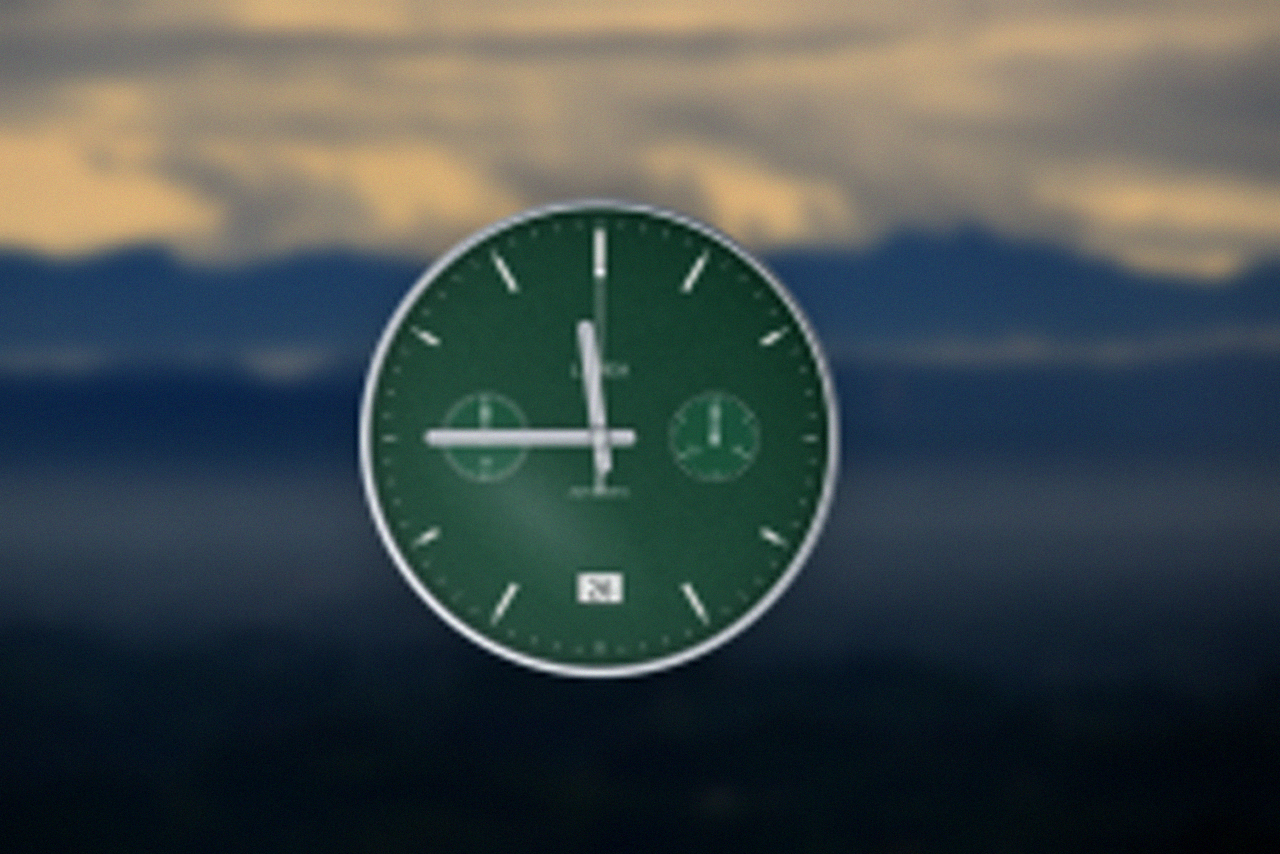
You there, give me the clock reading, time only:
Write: 11:45
